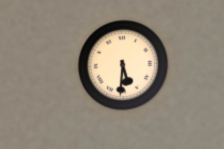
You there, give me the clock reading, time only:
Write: 5:31
